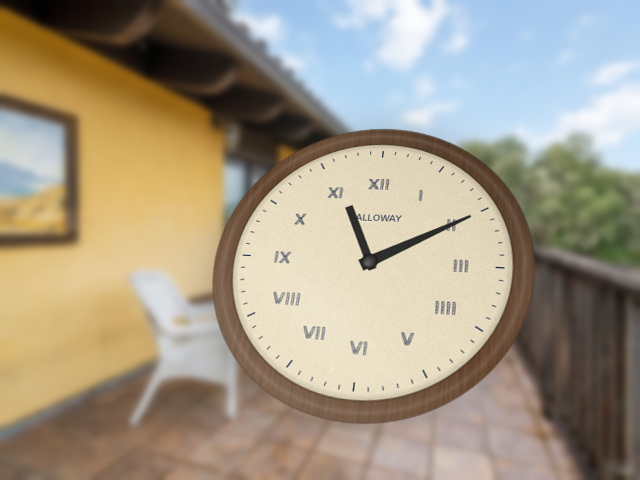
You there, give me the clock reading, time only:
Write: 11:10
